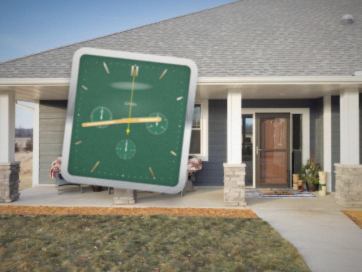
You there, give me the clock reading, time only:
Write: 2:43
